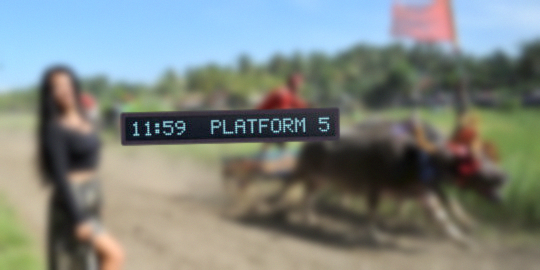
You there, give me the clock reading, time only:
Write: 11:59
